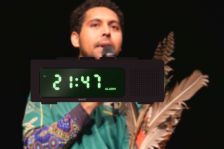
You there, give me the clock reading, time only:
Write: 21:47
